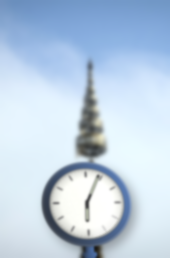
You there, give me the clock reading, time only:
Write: 6:04
